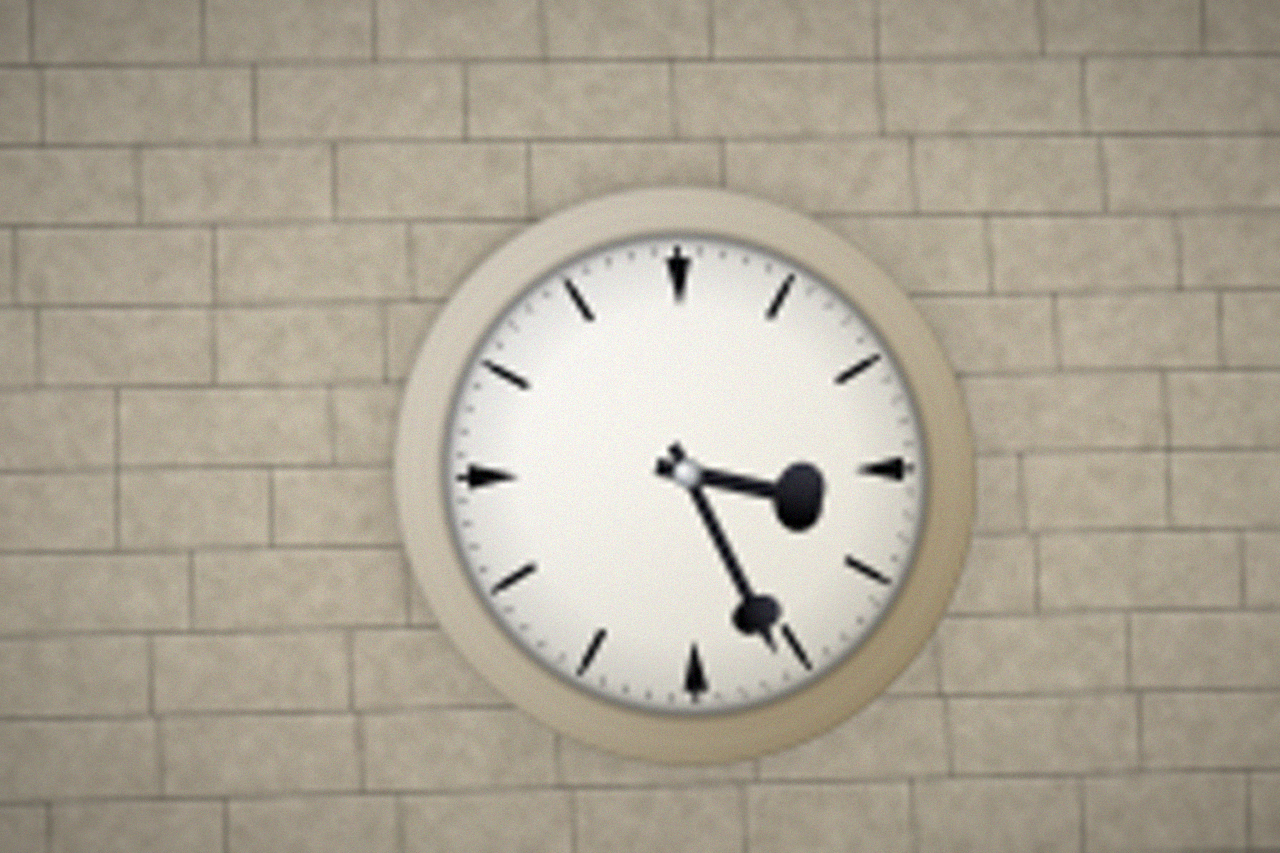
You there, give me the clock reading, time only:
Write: 3:26
